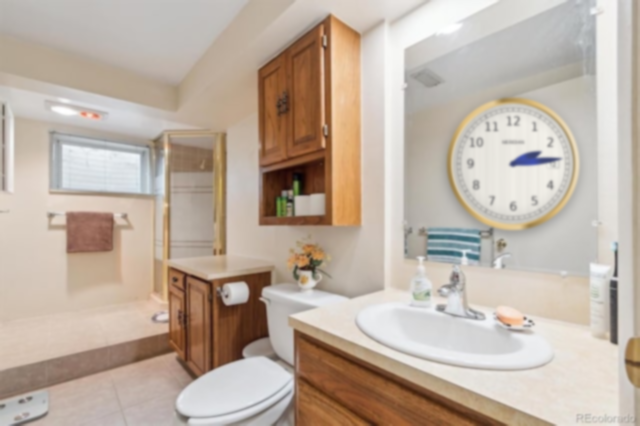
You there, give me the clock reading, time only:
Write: 2:14
